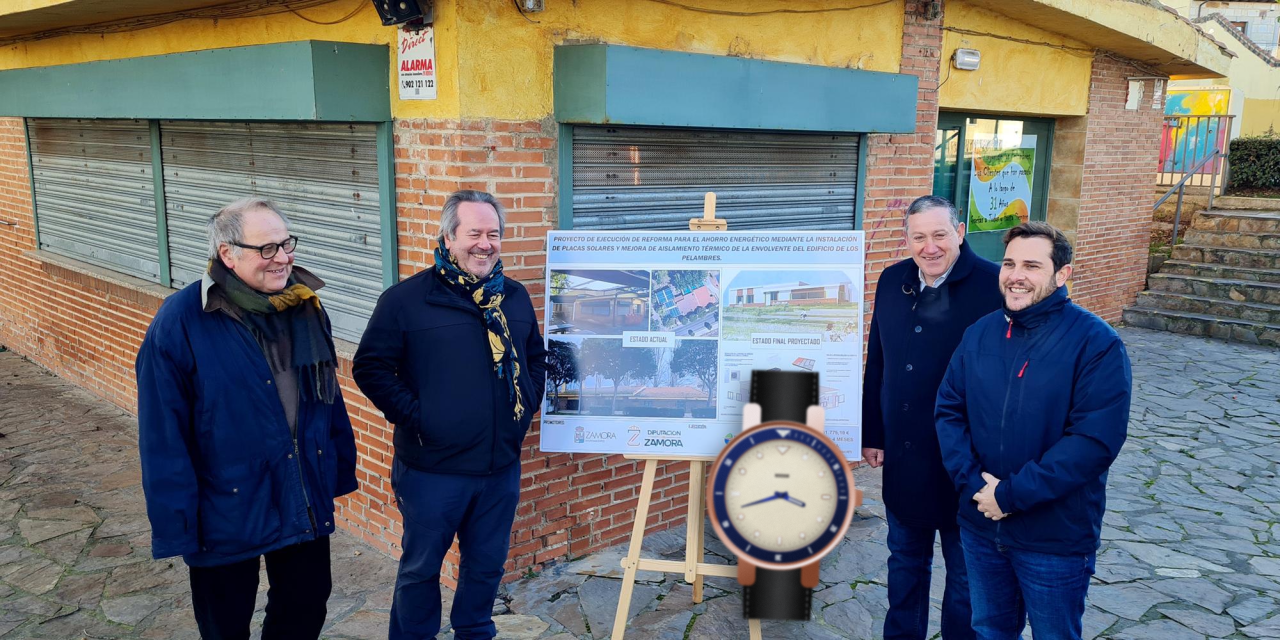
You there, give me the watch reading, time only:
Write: 3:42
